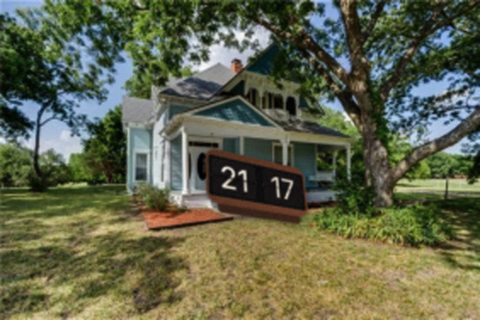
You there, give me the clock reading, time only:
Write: 21:17
